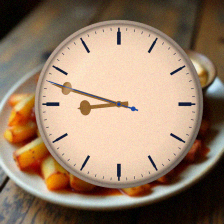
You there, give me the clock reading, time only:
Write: 8:47:48
